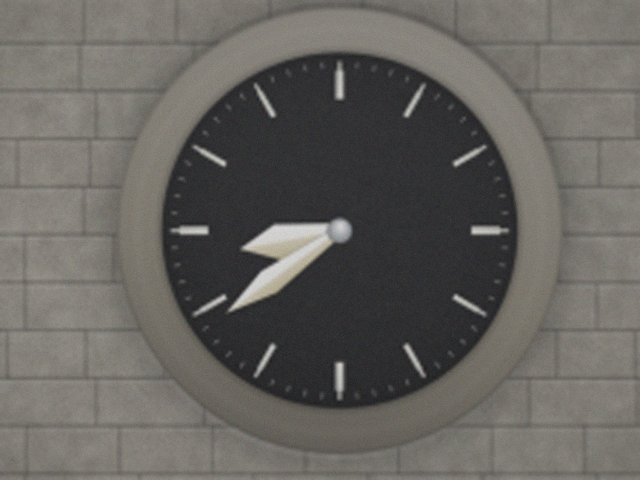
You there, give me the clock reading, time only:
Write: 8:39
